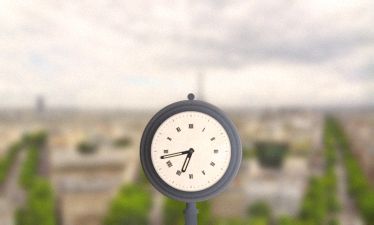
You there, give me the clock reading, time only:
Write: 6:43
